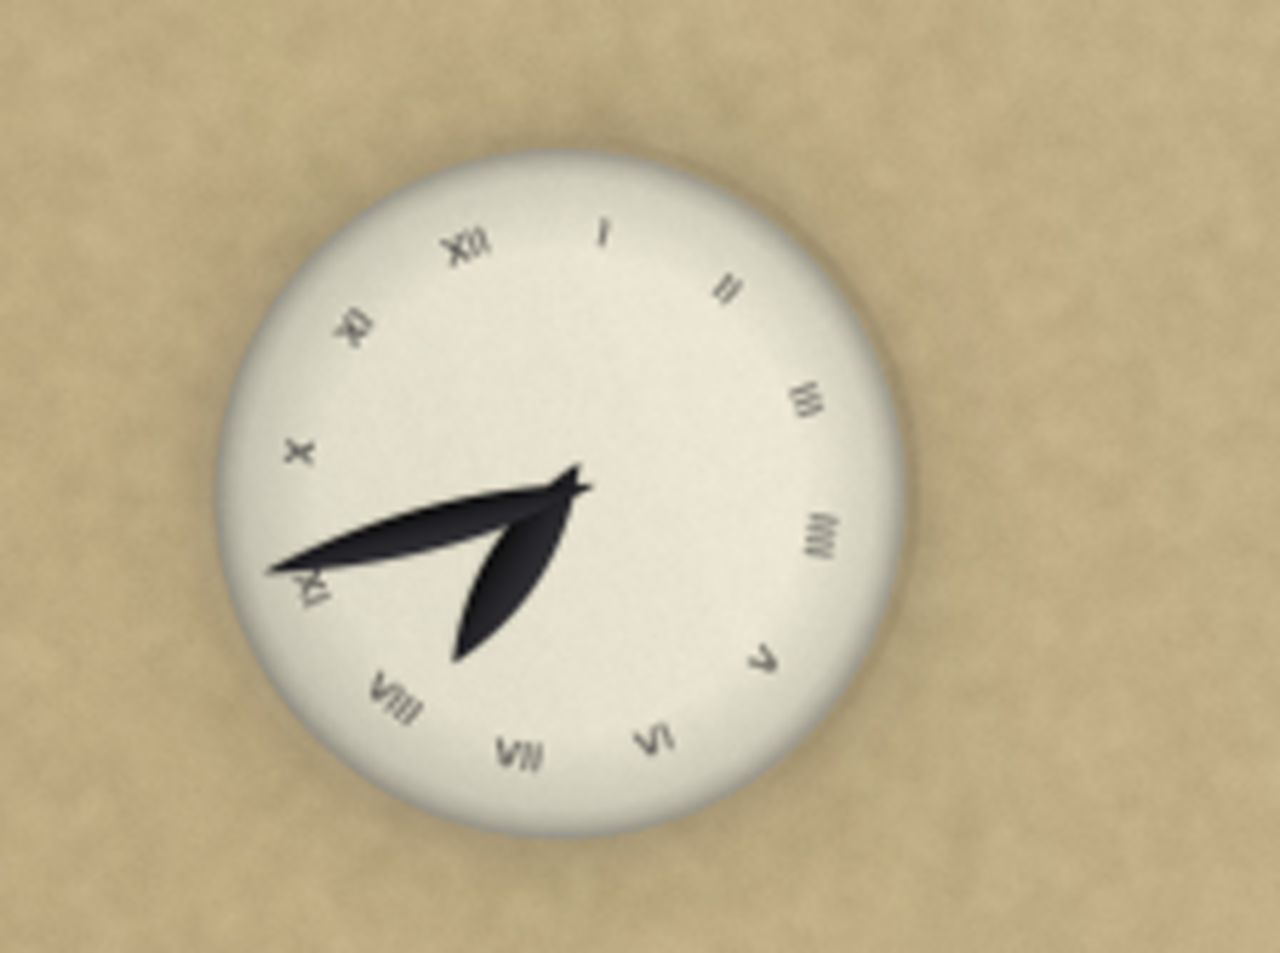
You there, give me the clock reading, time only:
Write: 7:46
